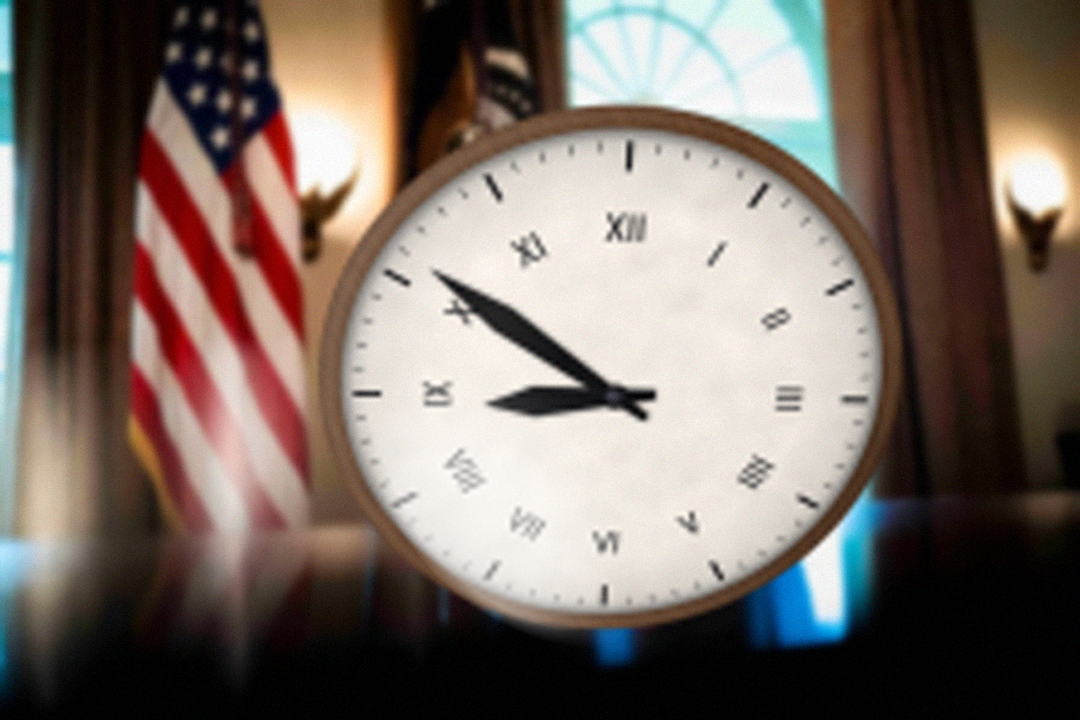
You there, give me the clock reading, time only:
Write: 8:51
